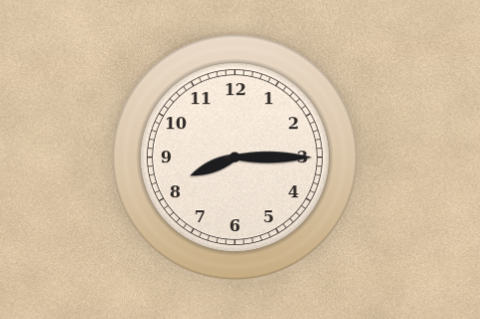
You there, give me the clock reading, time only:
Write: 8:15
